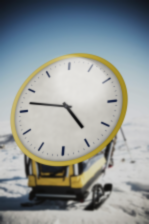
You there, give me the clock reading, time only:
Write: 4:47
